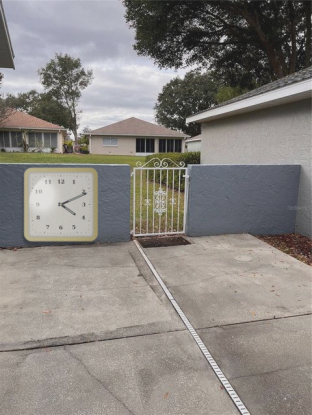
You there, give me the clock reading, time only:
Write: 4:11
